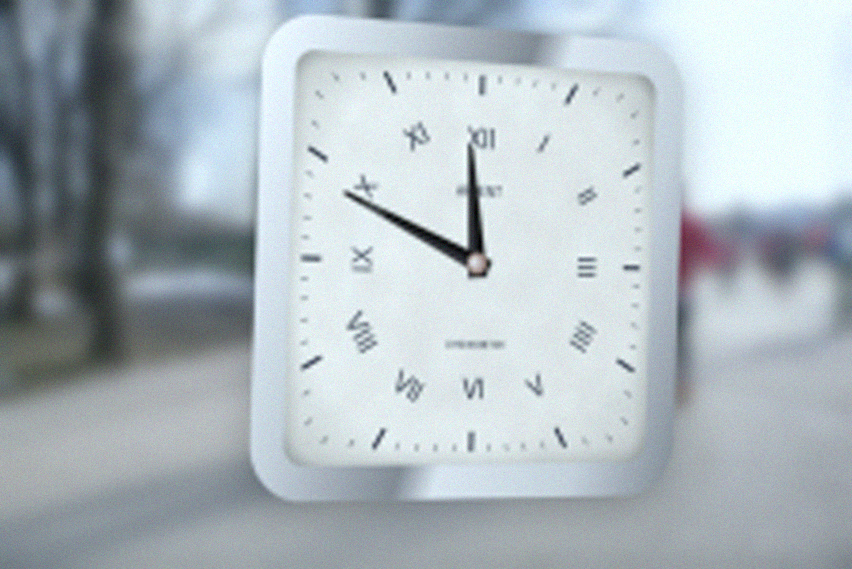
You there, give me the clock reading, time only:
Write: 11:49
